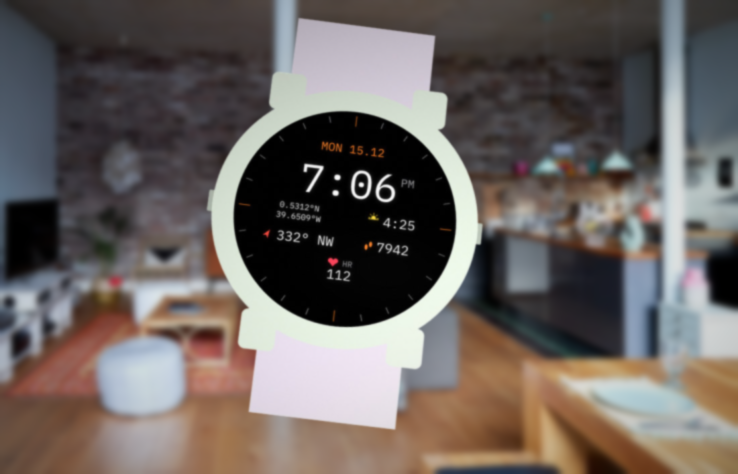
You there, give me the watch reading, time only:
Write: 7:06
